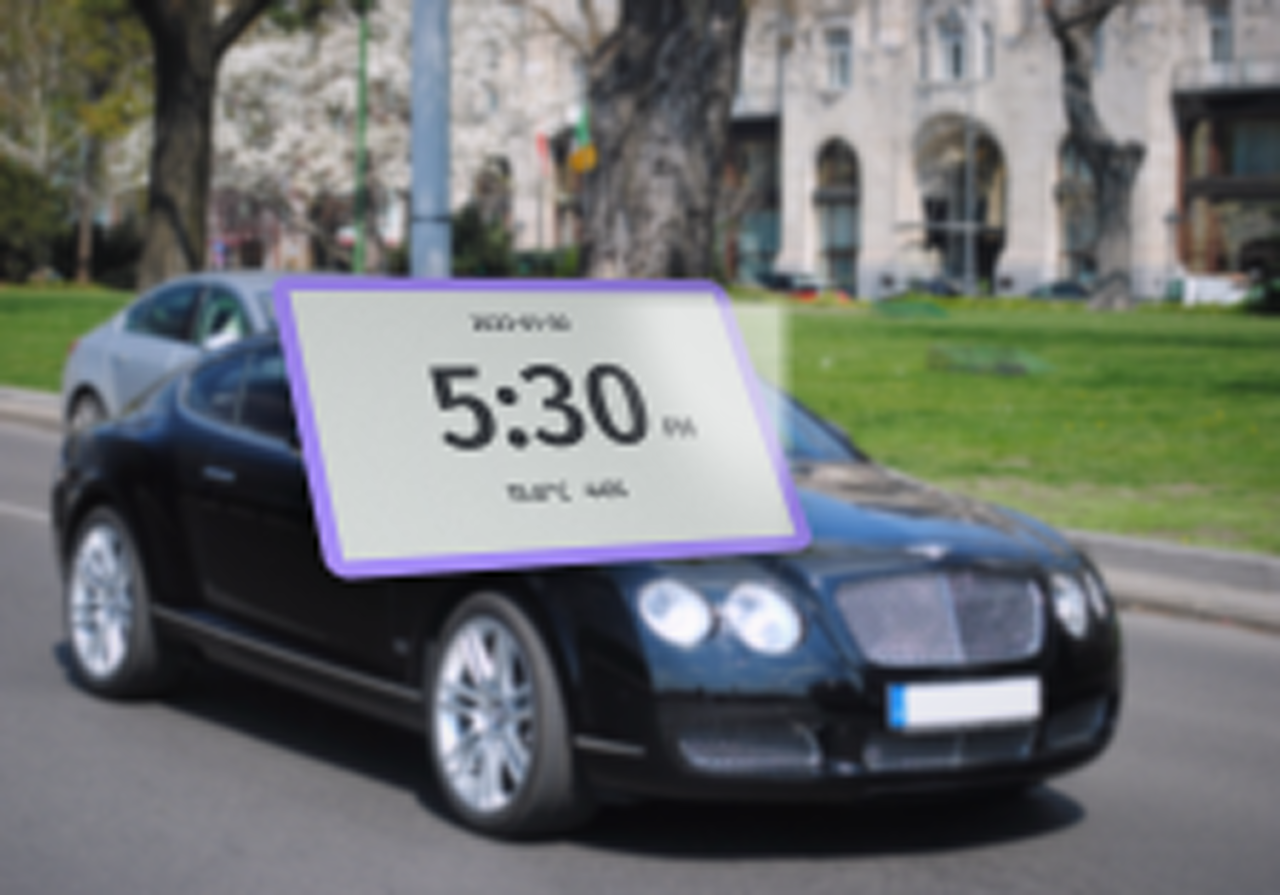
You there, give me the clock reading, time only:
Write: 5:30
